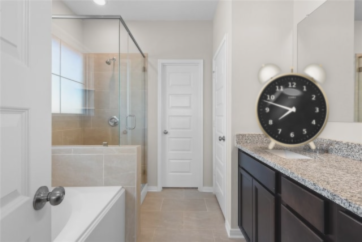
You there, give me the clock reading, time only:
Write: 7:48
